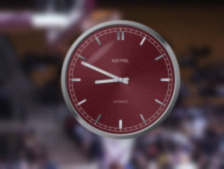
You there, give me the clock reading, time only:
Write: 8:49
